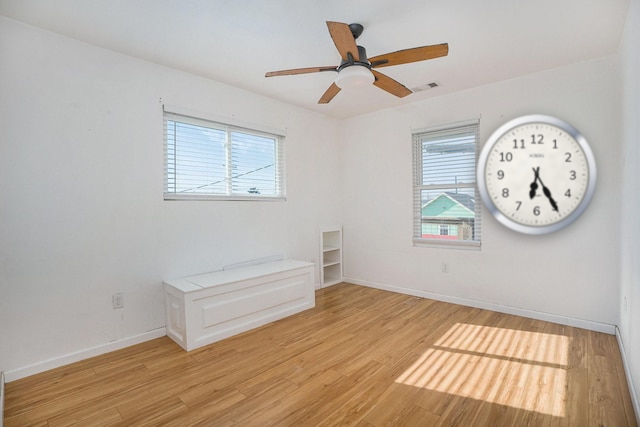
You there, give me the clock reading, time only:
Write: 6:25
